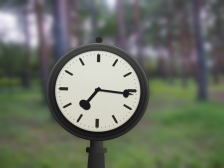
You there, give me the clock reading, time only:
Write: 7:16
